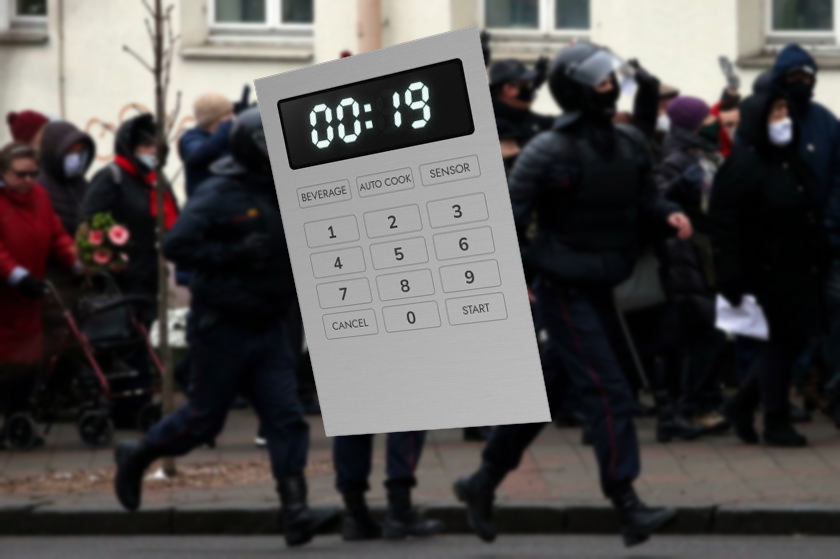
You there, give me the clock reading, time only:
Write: 0:19
